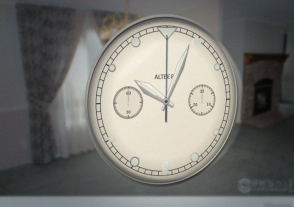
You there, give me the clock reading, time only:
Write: 10:04
